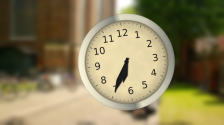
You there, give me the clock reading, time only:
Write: 6:35
